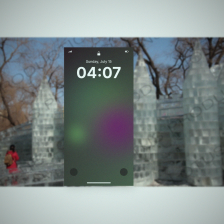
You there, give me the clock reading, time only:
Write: 4:07
